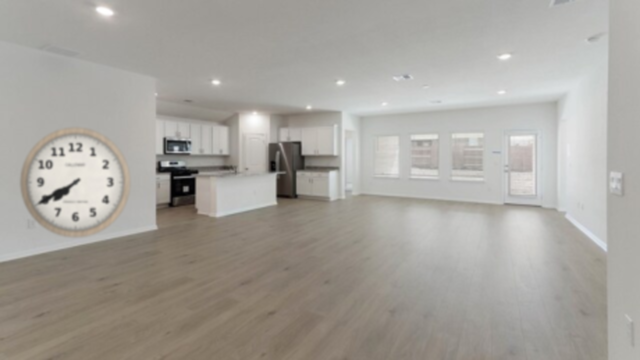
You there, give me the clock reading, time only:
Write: 7:40
